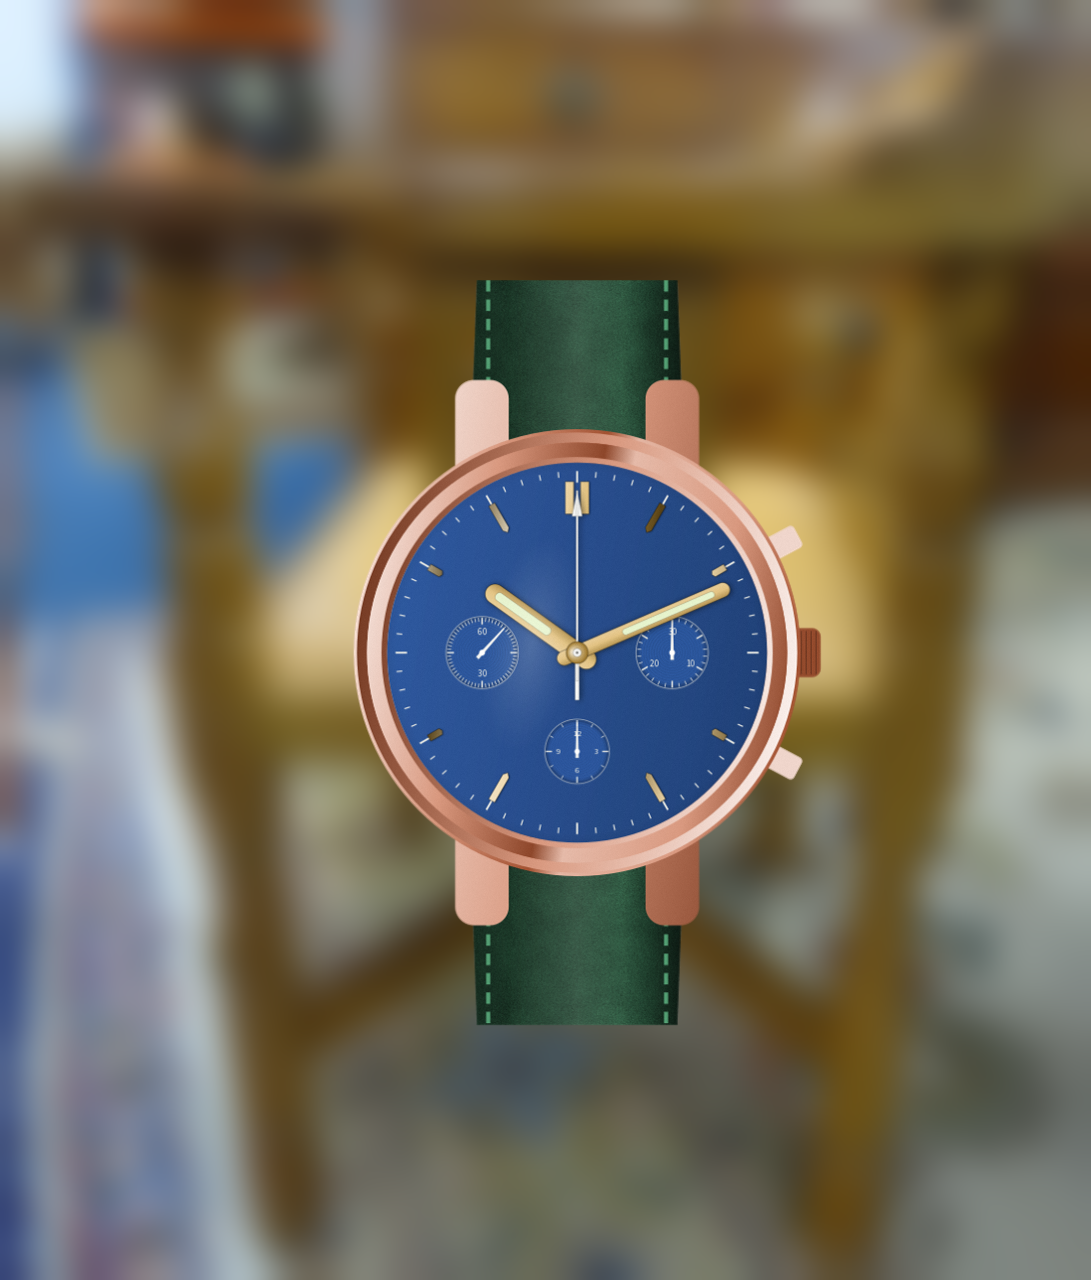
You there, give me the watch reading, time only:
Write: 10:11:07
